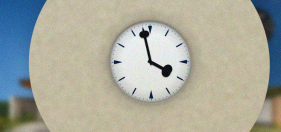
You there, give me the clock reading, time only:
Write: 3:58
